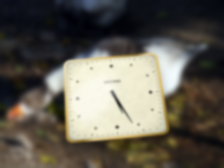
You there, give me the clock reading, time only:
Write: 5:26
